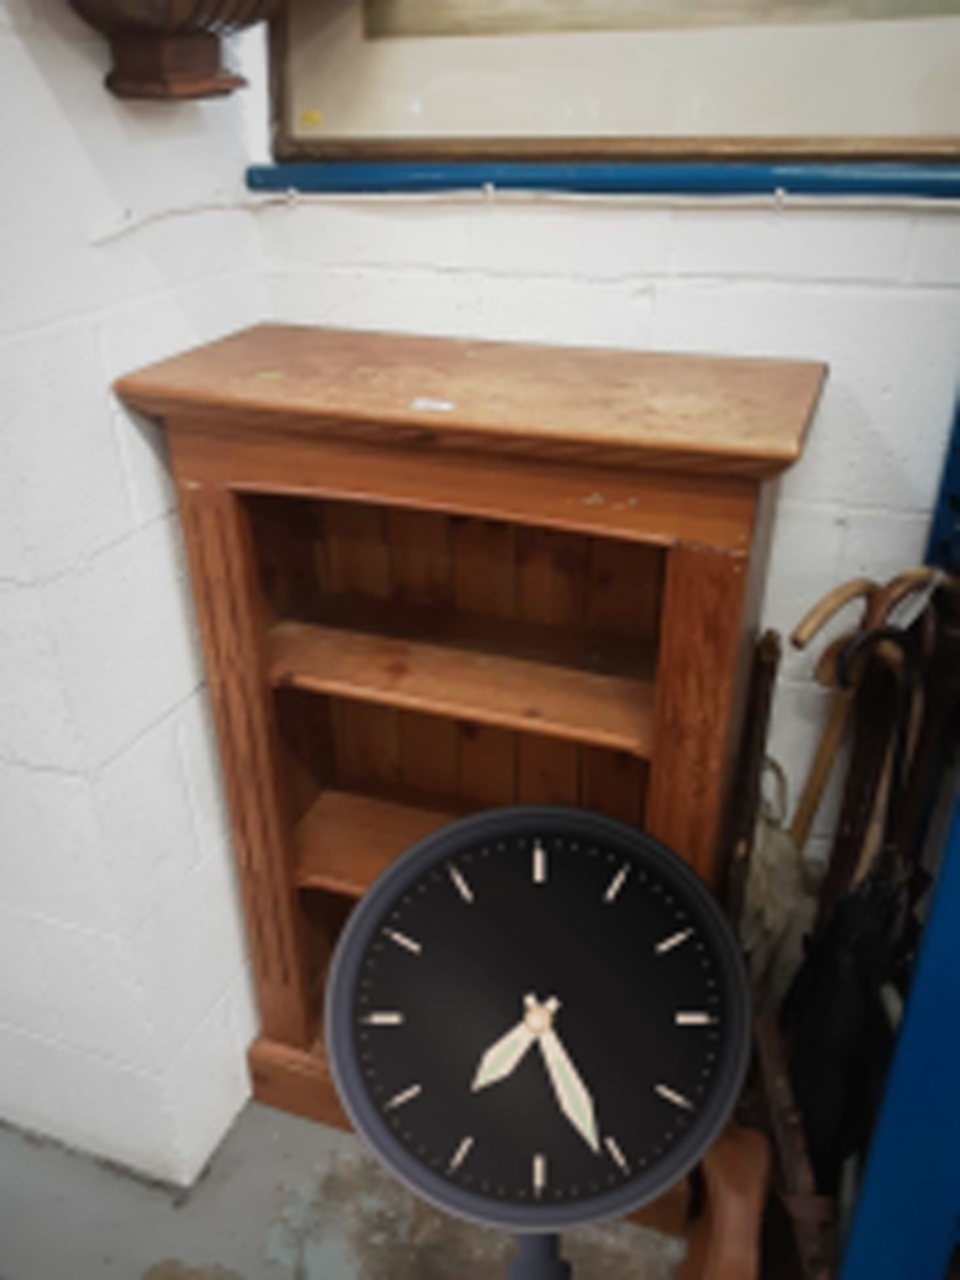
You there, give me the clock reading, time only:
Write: 7:26
